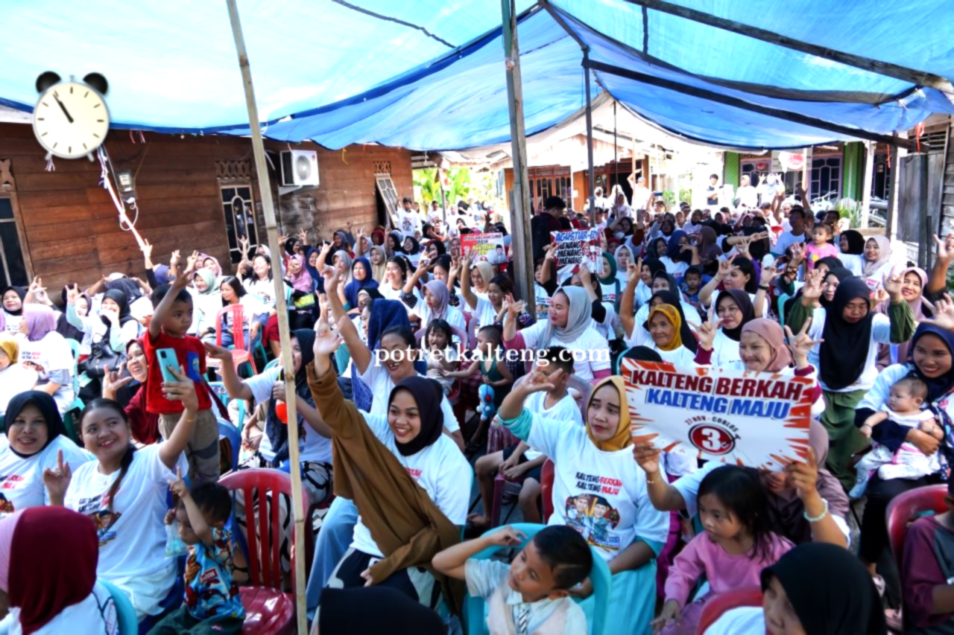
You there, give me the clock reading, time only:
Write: 10:54
